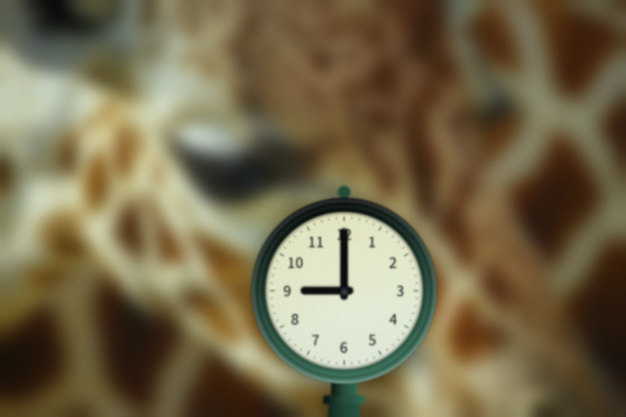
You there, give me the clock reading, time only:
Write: 9:00
